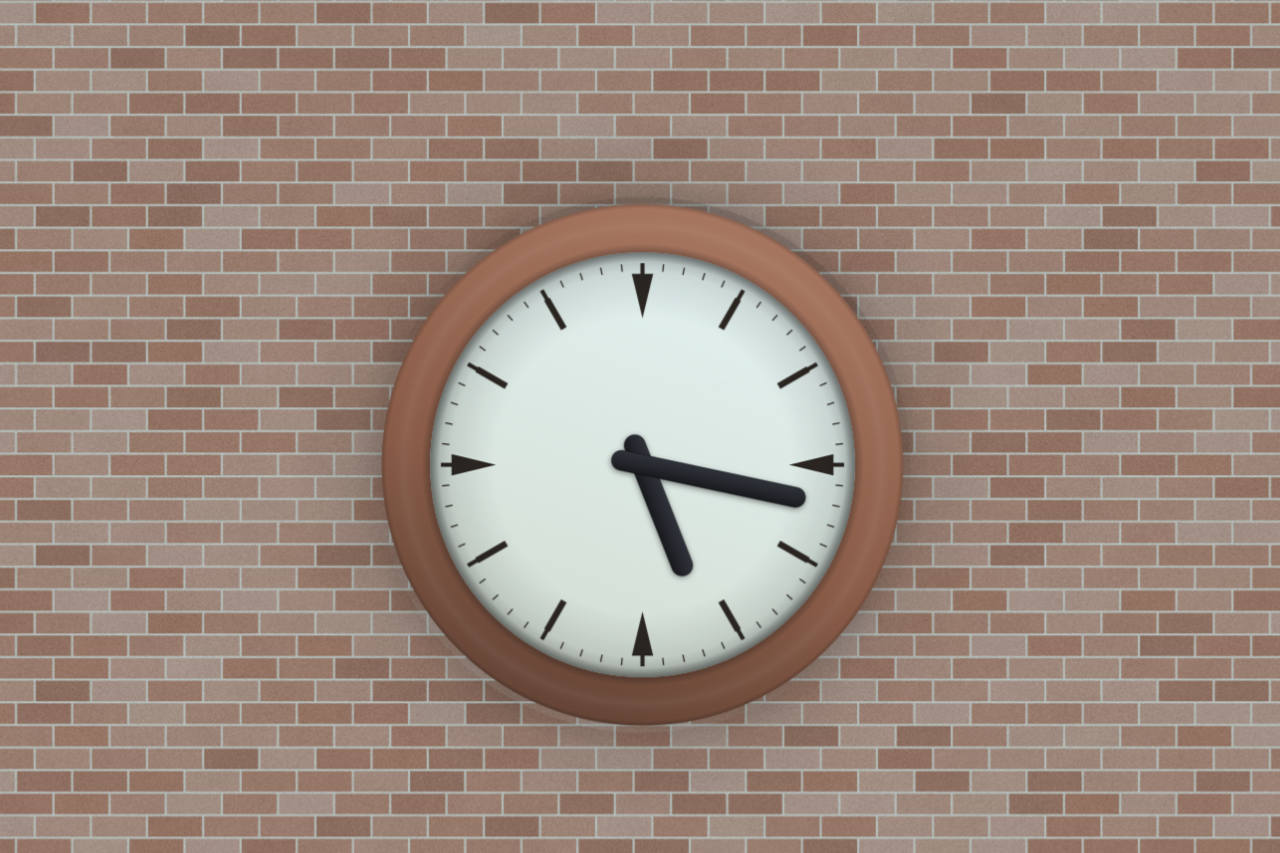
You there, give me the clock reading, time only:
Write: 5:17
